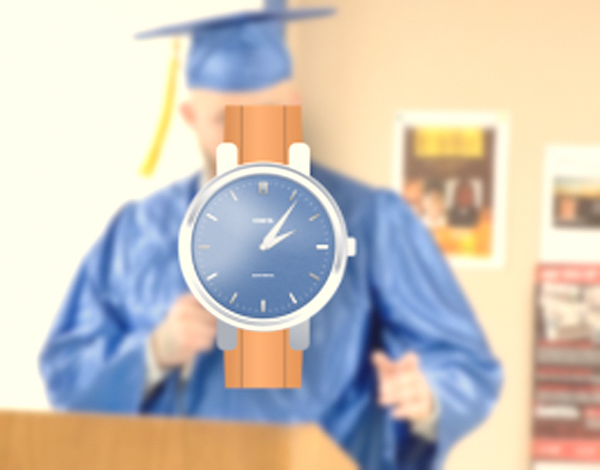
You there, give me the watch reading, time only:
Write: 2:06
